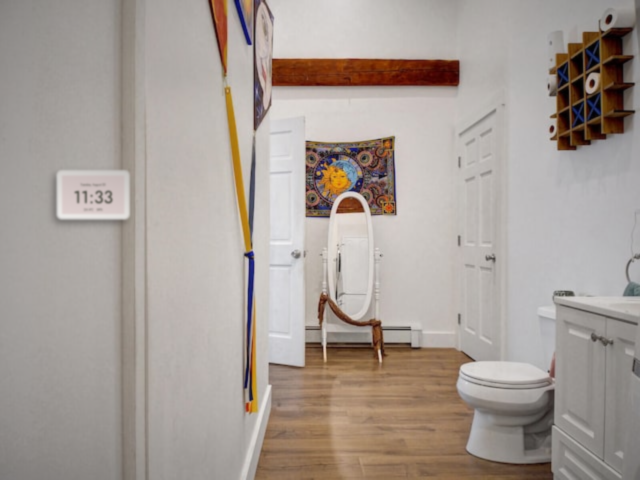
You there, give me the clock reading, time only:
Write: 11:33
